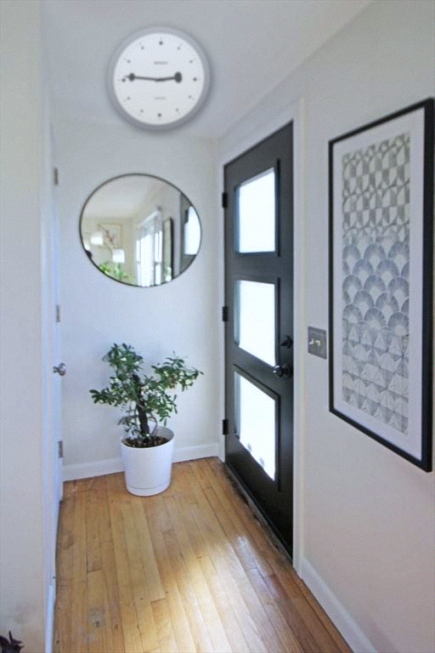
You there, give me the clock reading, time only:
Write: 2:46
